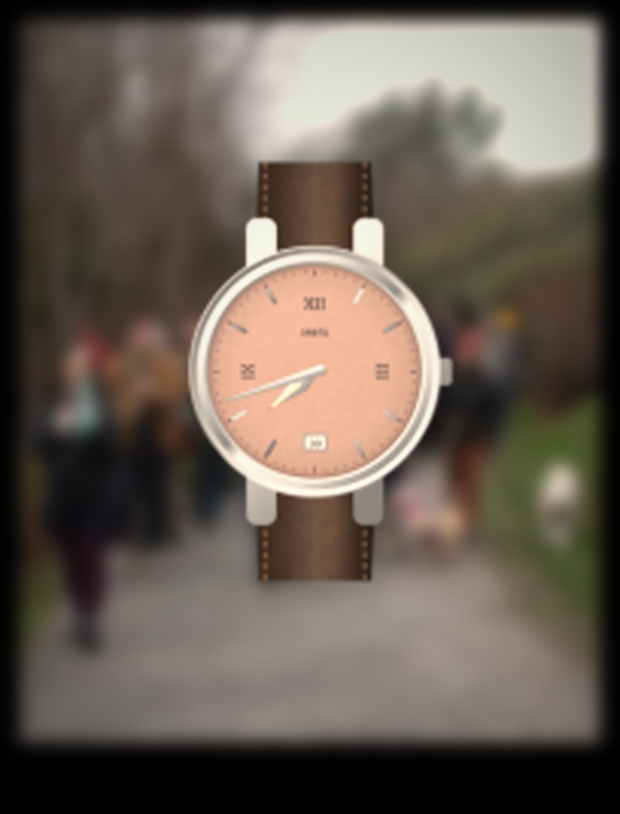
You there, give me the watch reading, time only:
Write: 7:42
